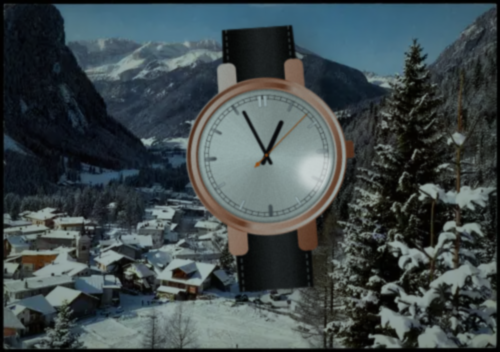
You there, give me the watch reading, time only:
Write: 12:56:08
